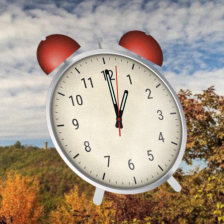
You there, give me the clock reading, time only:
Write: 1:00:02
